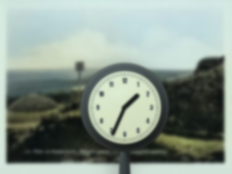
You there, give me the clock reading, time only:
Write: 1:34
